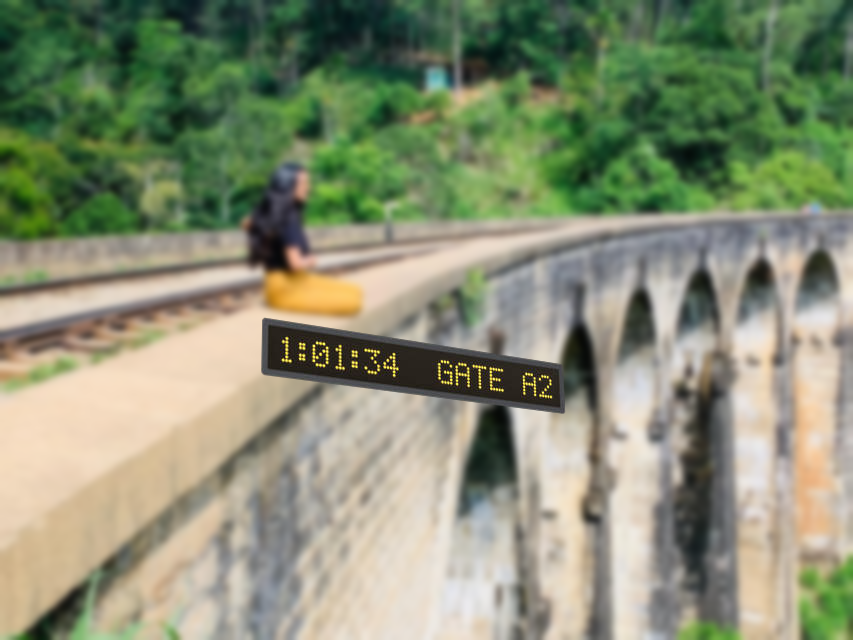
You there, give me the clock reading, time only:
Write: 1:01:34
